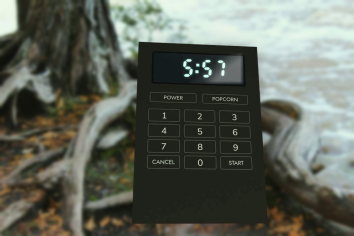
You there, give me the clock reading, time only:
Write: 5:57
